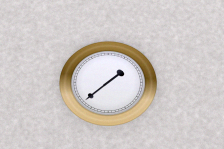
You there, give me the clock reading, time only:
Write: 1:38
